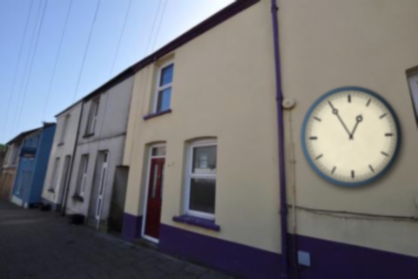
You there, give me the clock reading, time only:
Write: 12:55
